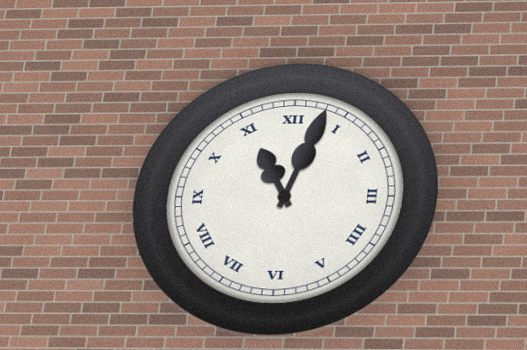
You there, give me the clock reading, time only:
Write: 11:03
